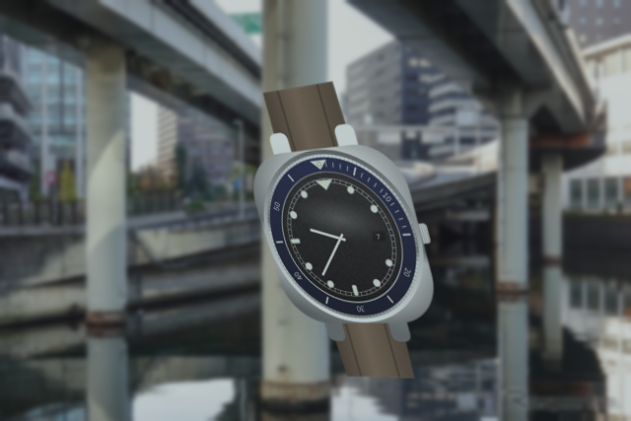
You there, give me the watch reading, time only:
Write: 9:37
